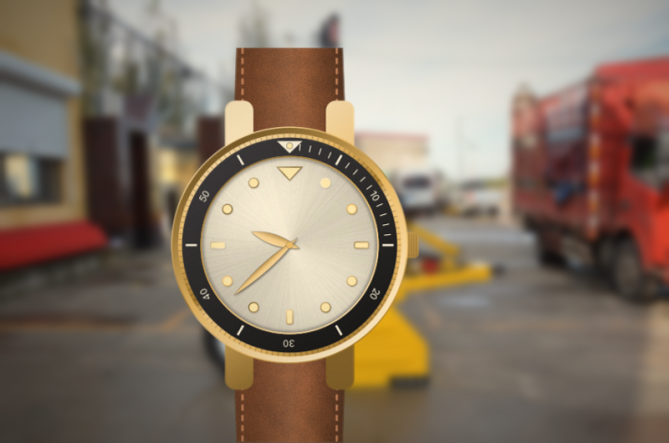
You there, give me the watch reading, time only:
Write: 9:38
